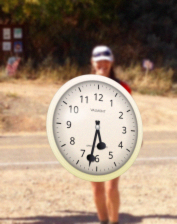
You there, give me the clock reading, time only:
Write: 5:32
